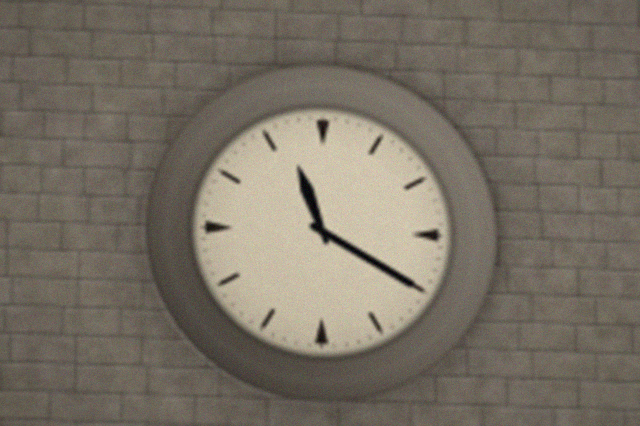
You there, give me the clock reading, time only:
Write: 11:20
